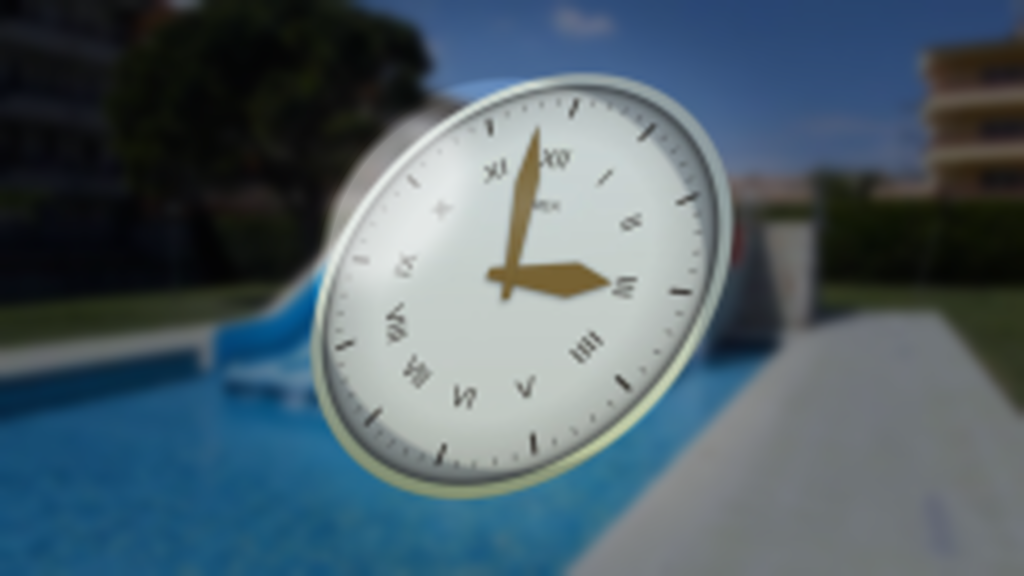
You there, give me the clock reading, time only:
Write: 2:58
